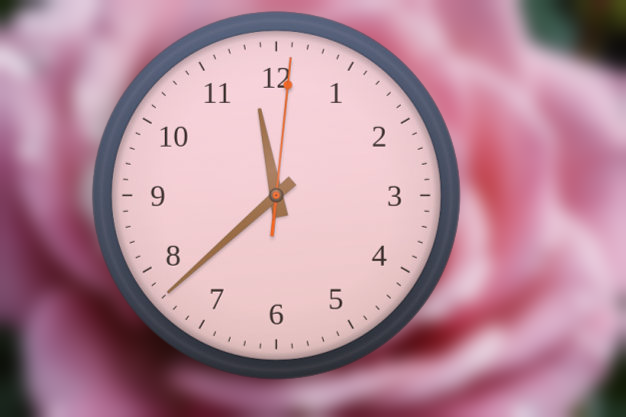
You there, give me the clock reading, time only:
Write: 11:38:01
